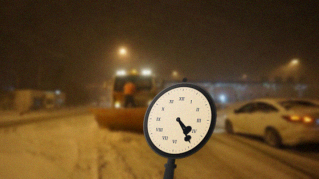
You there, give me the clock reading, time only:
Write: 4:24
